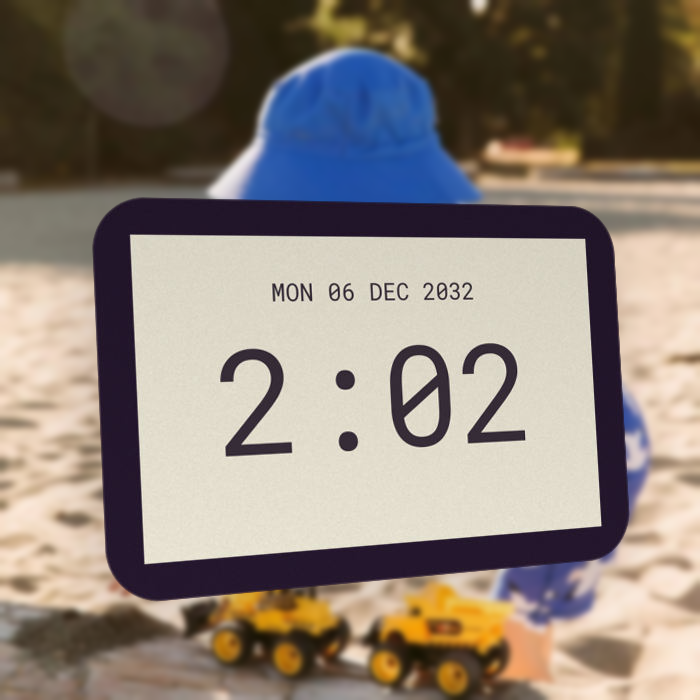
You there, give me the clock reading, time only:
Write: 2:02
